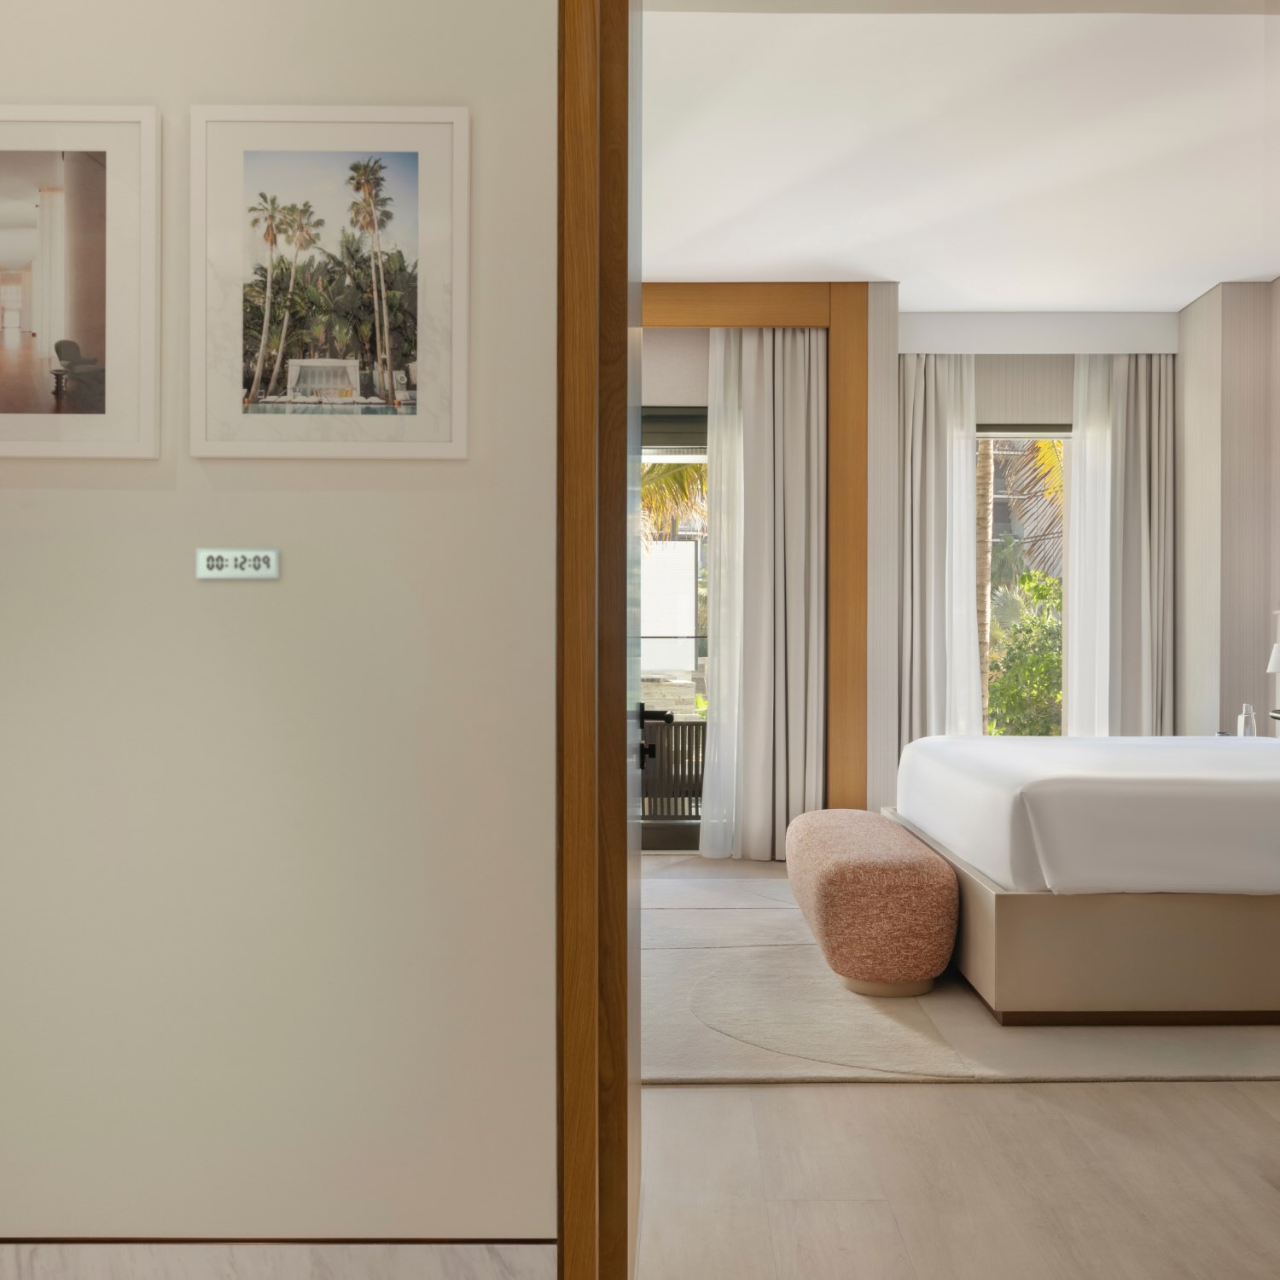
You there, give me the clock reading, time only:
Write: 0:12:09
